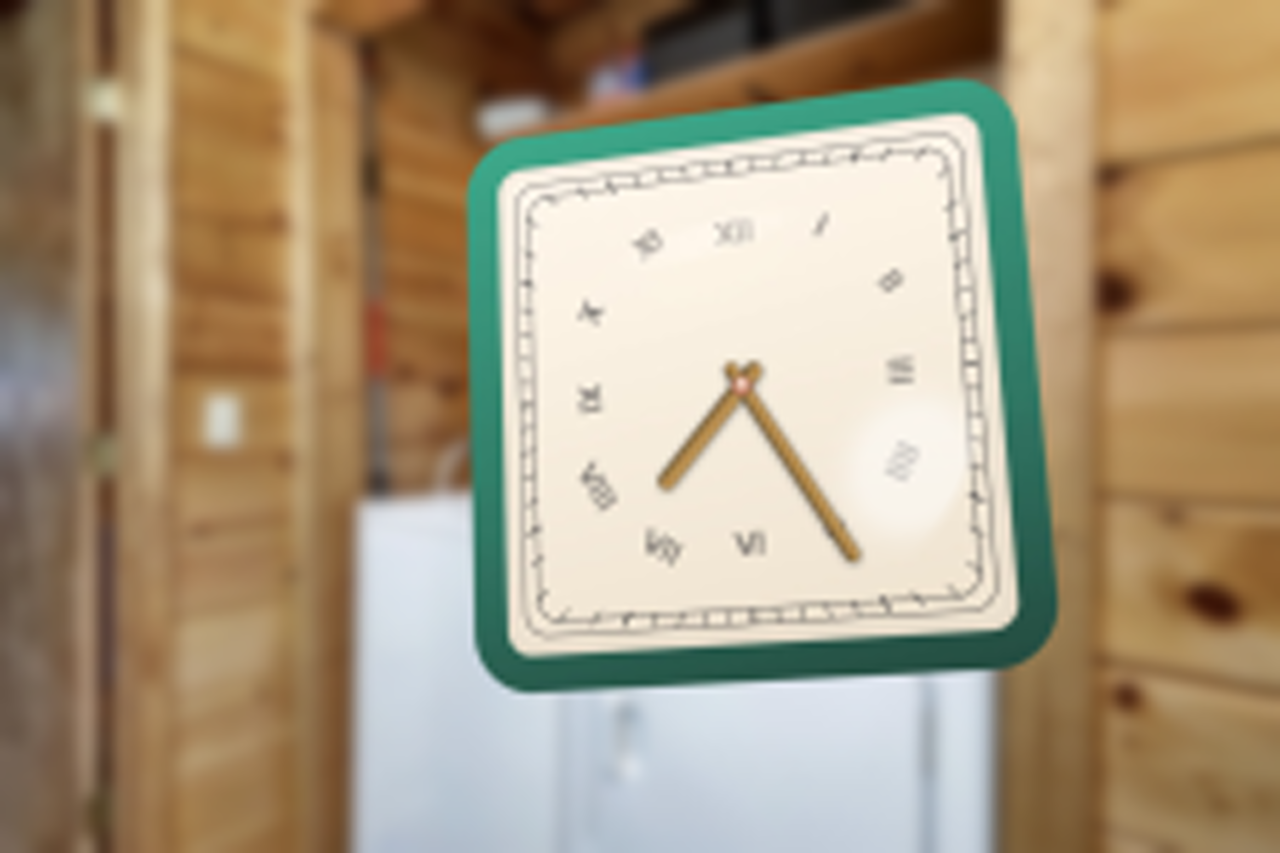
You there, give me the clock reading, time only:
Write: 7:25
